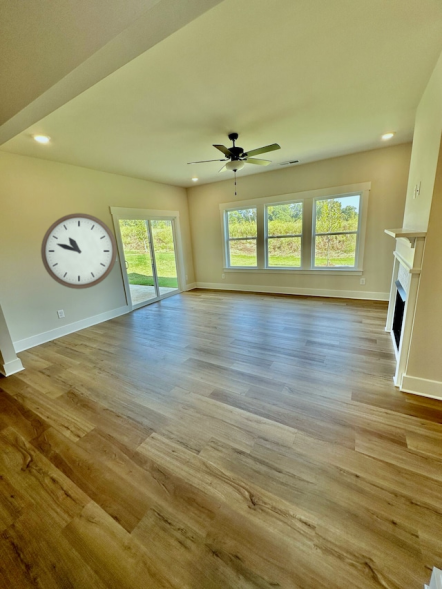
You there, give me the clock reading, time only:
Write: 10:48
